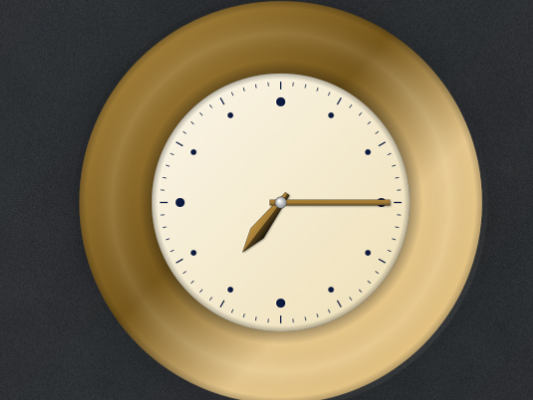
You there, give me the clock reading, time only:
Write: 7:15
